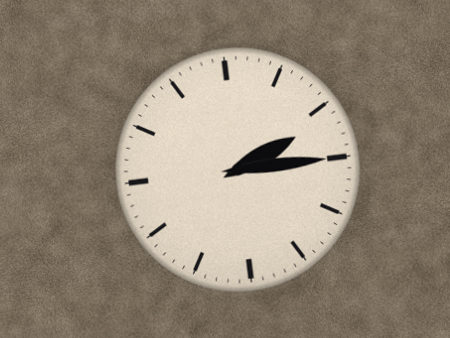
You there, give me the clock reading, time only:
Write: 2:15
